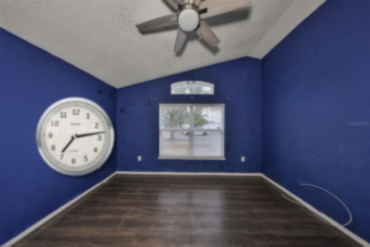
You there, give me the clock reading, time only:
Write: 7:13
